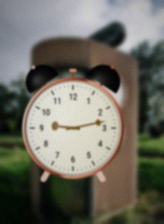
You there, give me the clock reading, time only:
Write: 9:13
